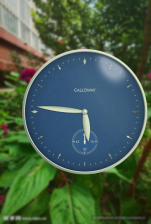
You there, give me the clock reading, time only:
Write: 5:46
